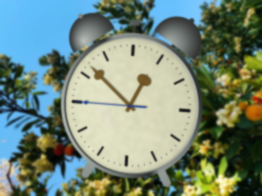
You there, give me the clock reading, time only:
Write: 12:51:45
